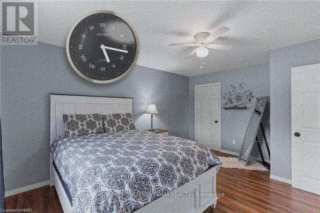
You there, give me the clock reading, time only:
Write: 5:17
